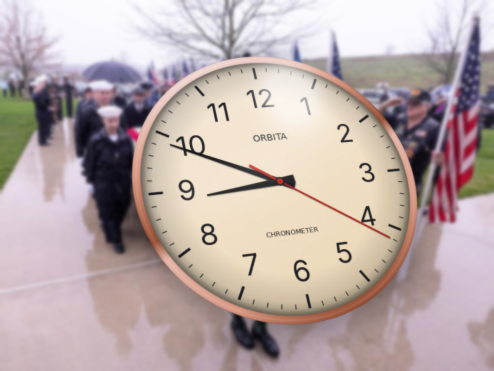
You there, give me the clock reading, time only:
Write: 8:49:21
